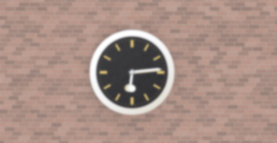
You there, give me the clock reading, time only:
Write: 6:14
